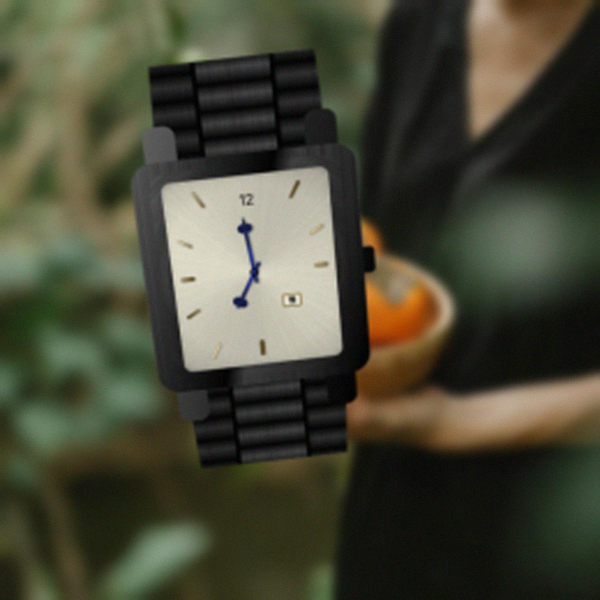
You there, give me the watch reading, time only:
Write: 6:59
